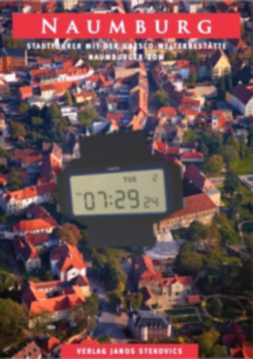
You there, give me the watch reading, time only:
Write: 7:29
